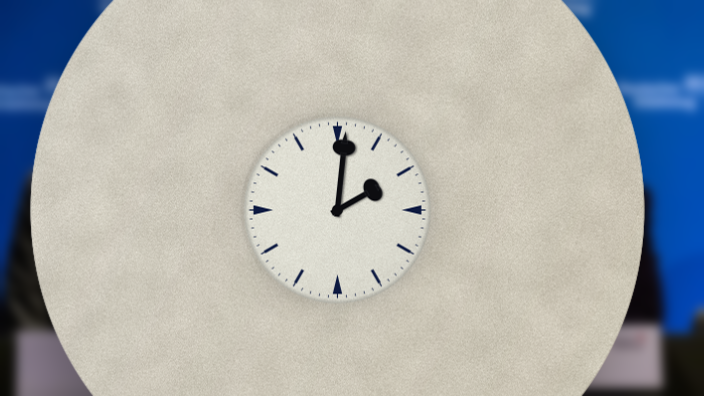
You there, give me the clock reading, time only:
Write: 2:01
